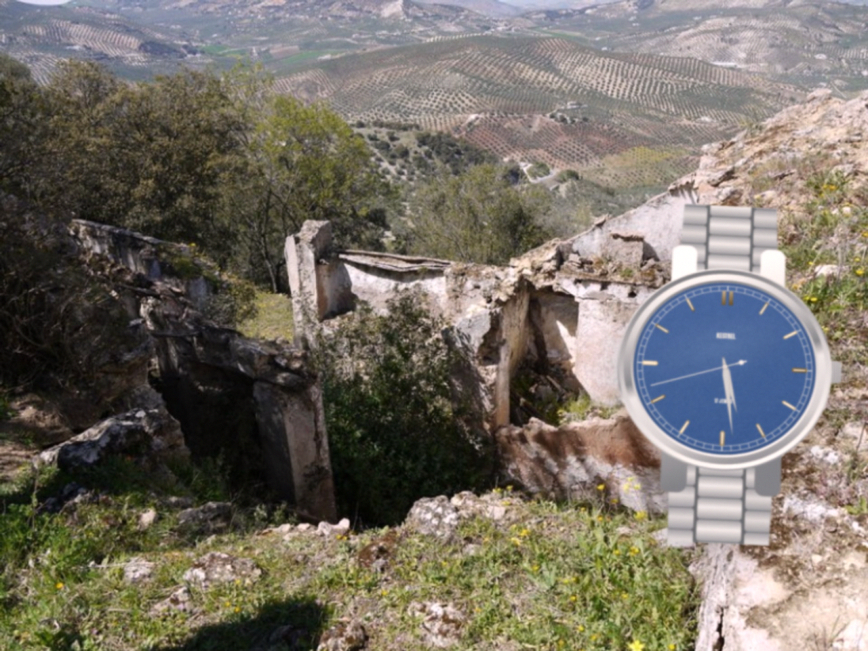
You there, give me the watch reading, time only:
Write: 5:28:42
